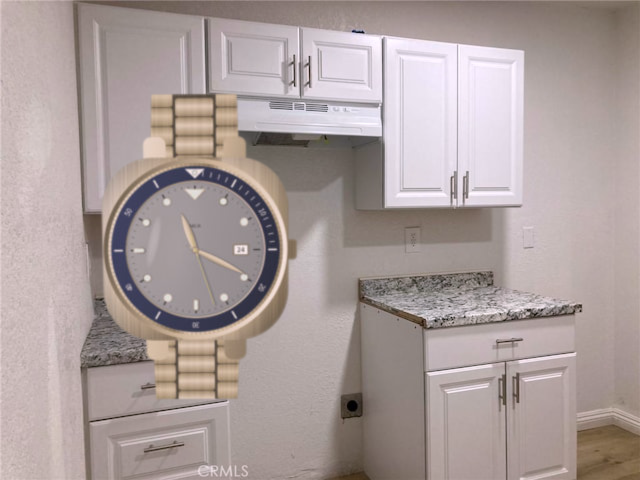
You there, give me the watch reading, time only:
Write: 11:19:27
